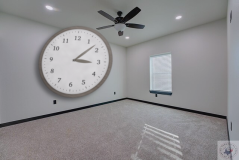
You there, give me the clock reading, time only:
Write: 3:08
